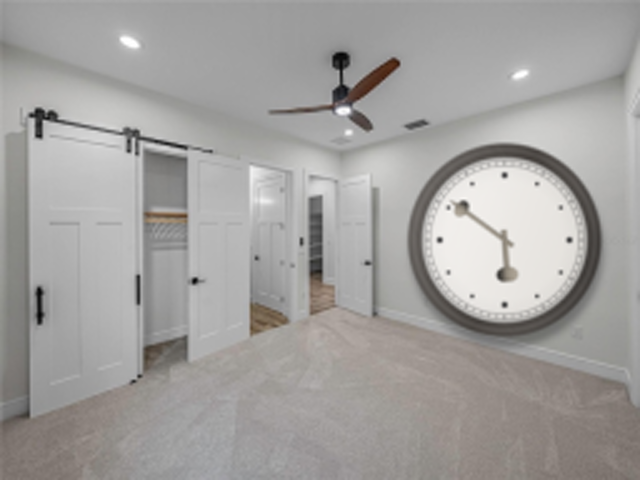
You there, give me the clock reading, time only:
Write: 5:51
